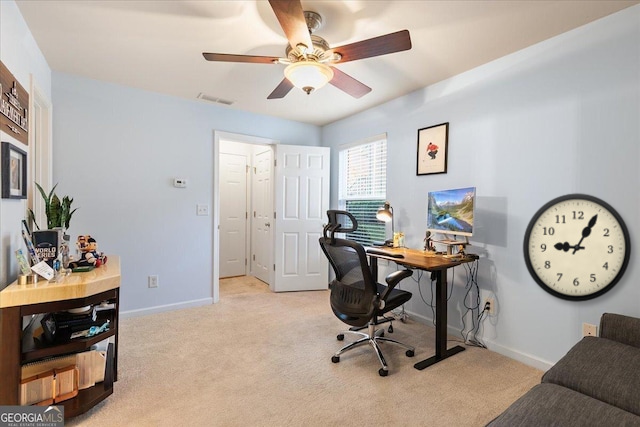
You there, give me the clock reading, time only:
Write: 9:05
